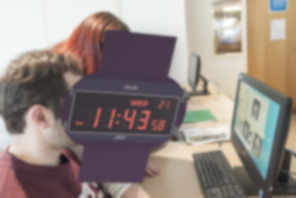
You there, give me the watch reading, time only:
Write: 11:43
